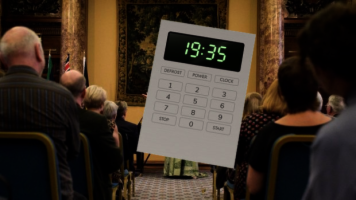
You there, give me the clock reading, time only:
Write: 19:35
